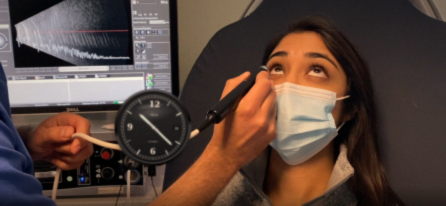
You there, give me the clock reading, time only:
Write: 10:22
